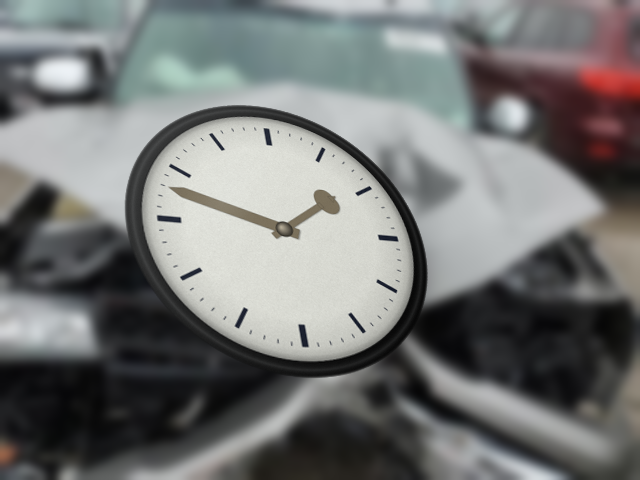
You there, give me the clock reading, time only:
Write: 1:48
